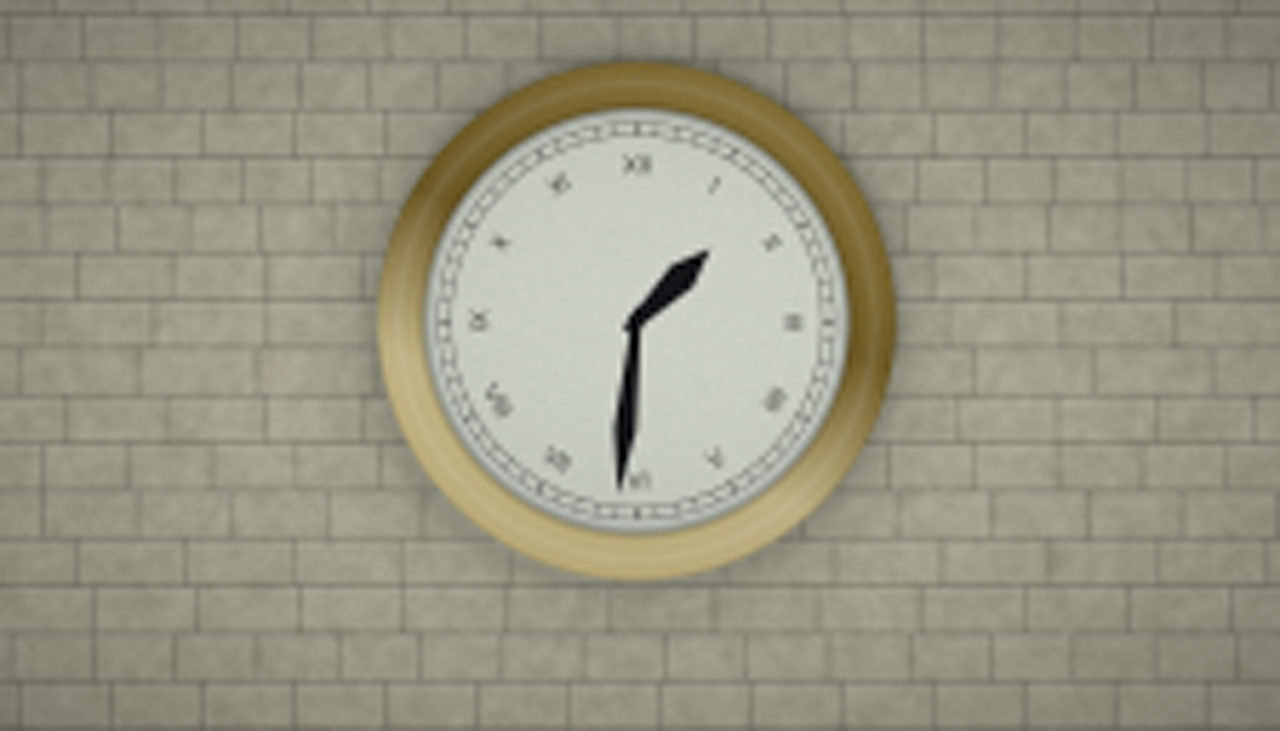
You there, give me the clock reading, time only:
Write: 1:31
